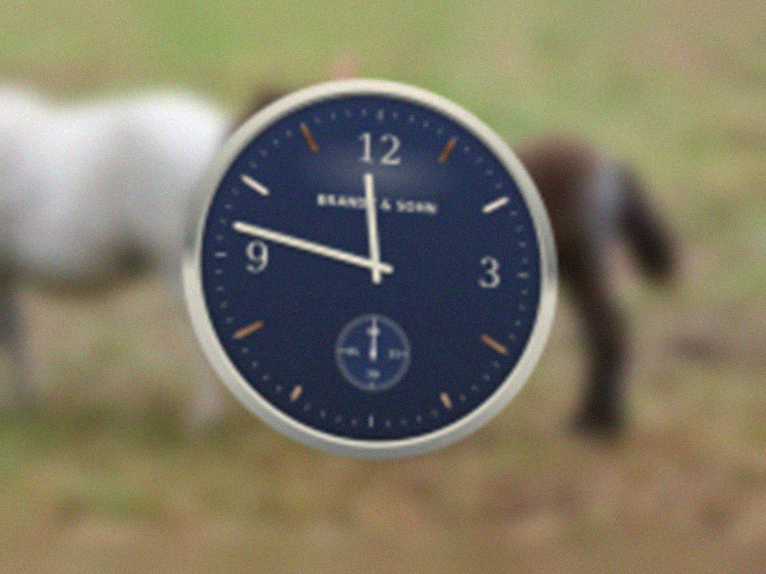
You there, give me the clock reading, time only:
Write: 11:47
